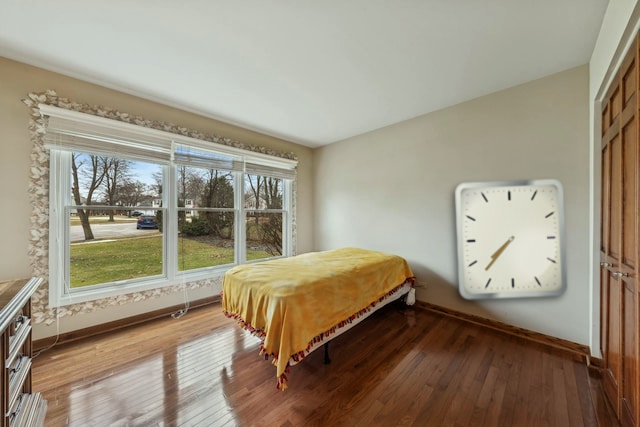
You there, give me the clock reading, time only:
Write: 7:37
